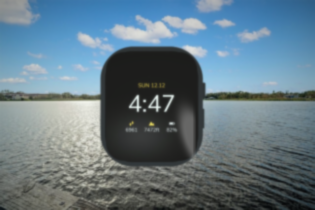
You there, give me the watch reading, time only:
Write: 4:47
